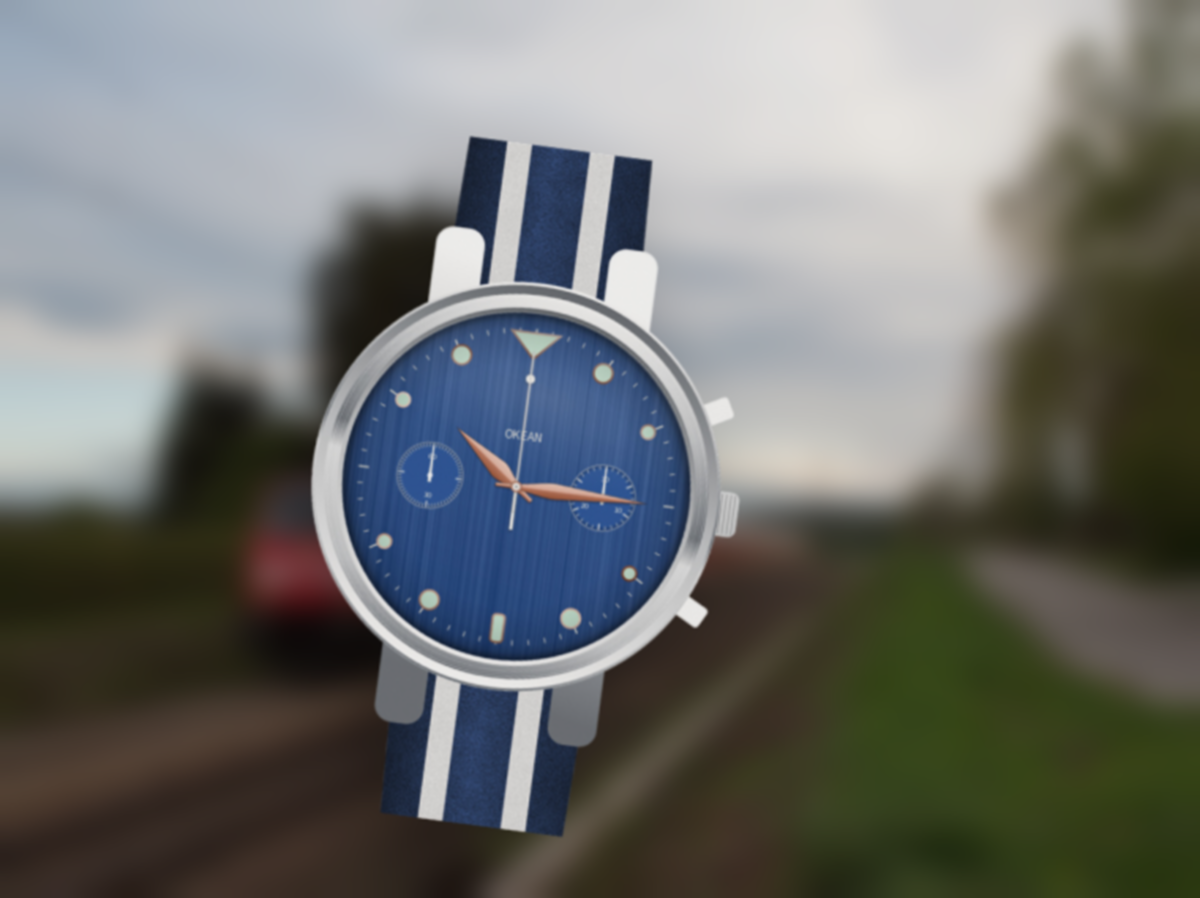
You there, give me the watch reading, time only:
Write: 10:15
